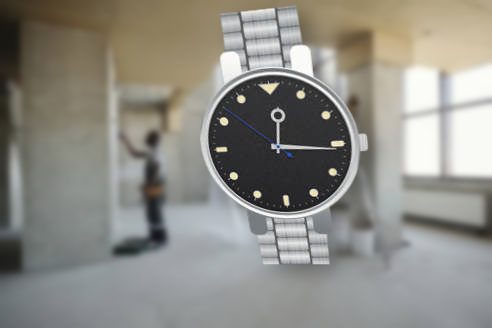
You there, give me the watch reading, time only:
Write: 12:15:52
